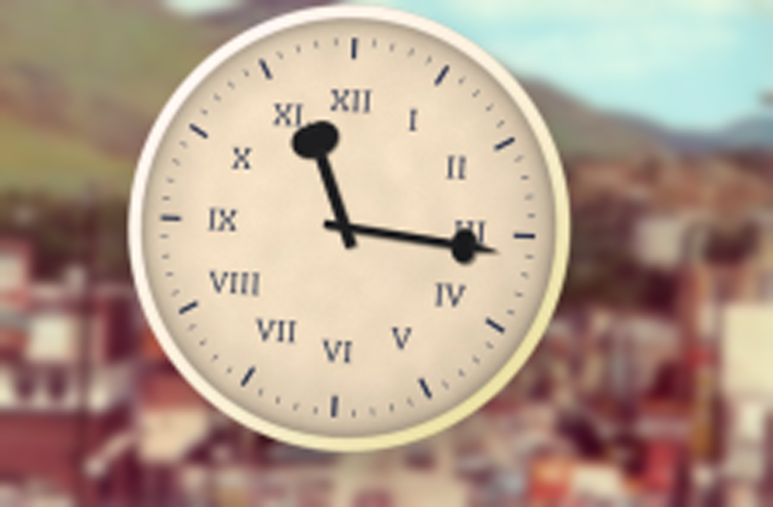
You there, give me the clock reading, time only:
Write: 11:16
